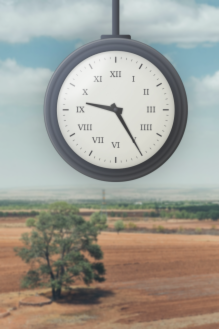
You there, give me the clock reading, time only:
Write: 9:25
